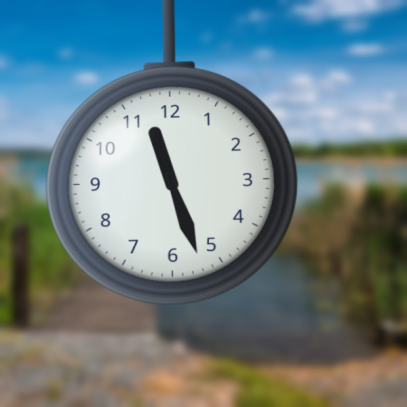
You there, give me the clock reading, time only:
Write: 11:27
